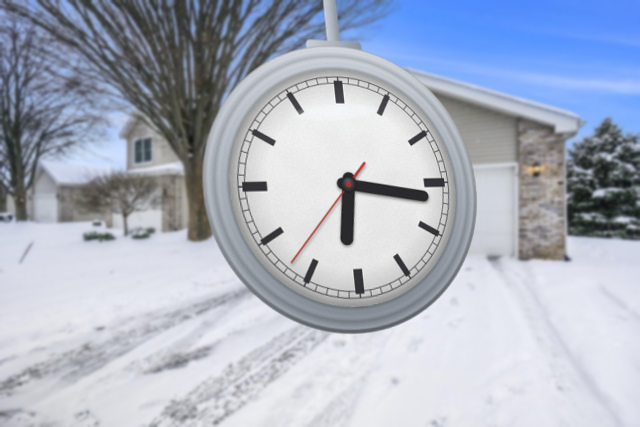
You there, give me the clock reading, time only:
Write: 6:16:37
